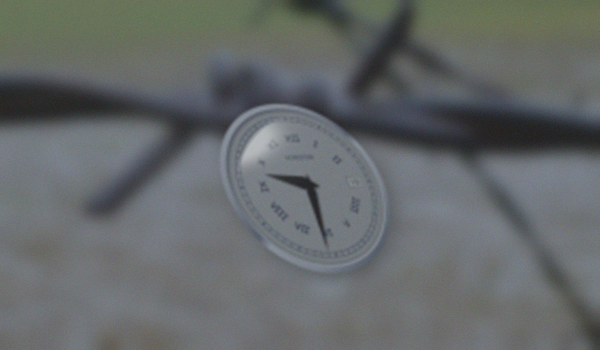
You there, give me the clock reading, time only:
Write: 9:31
